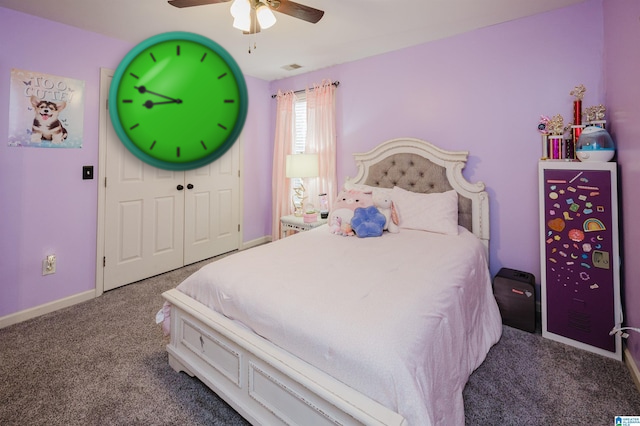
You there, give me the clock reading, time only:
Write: 8:48
